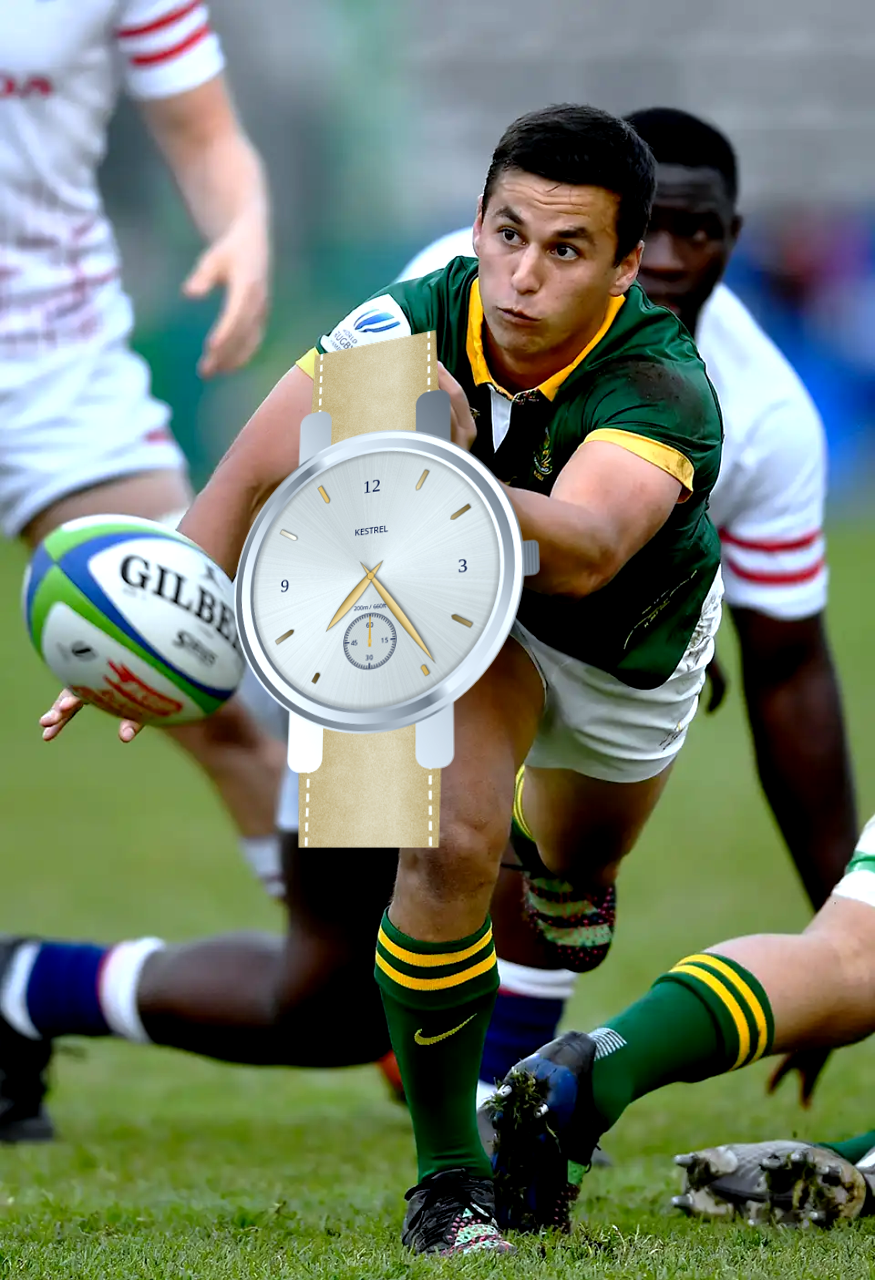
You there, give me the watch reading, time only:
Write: 7:24
